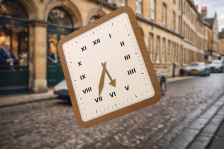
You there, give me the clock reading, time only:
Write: 5:35
